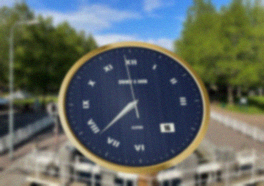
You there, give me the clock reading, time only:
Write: 7:37:59
